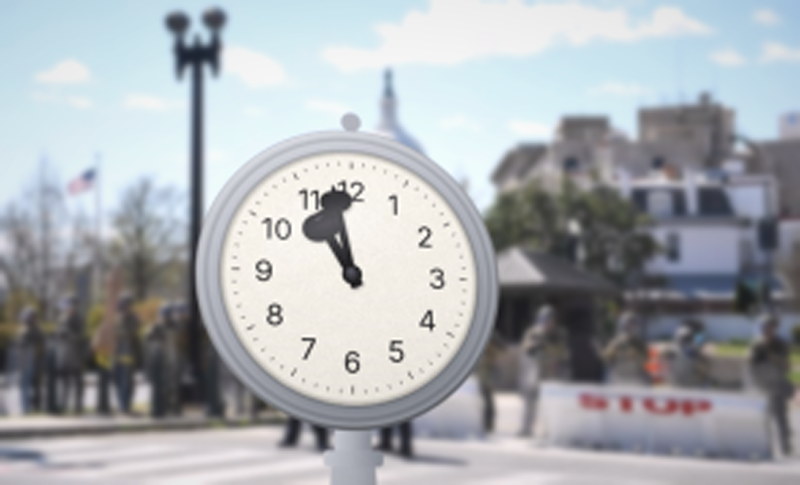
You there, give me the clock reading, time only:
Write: 10:58
